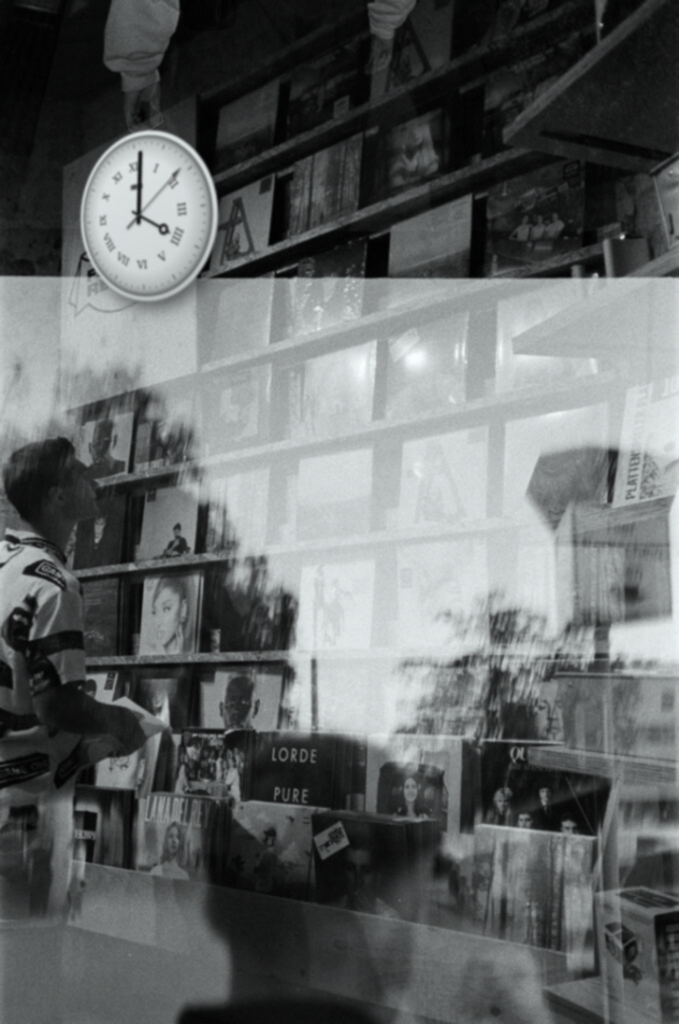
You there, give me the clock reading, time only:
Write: 4:01:09
